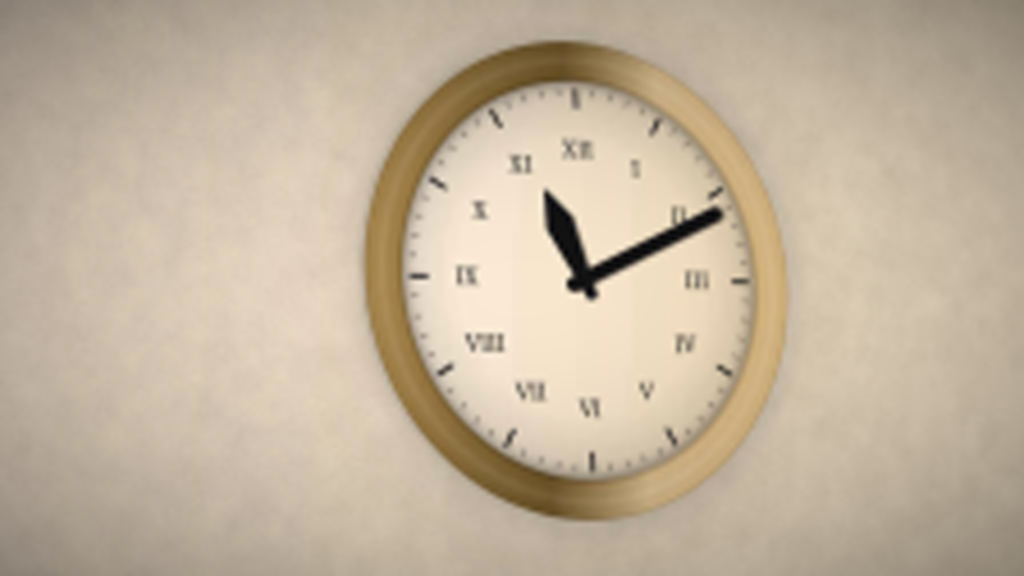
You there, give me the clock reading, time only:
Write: 11:11
